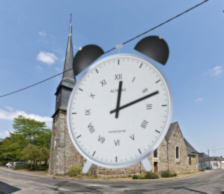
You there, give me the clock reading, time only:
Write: 12:12
